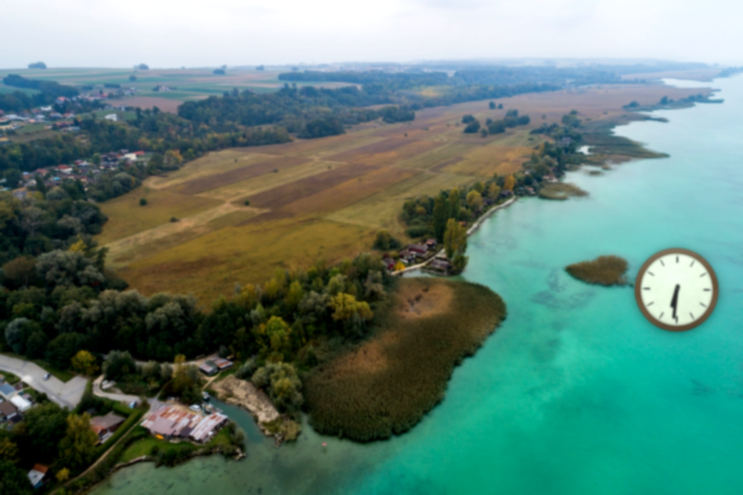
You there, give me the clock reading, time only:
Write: 6:31
